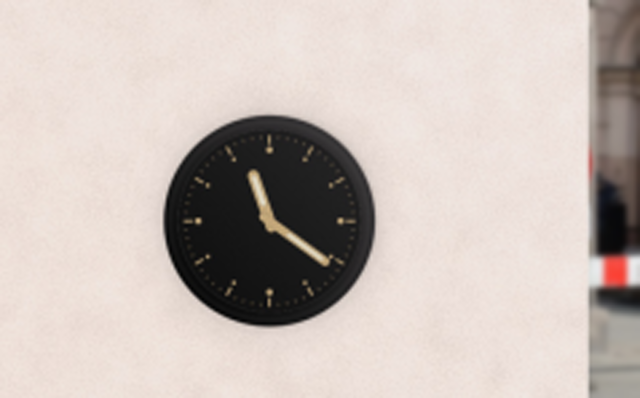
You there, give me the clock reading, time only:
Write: 11:21
